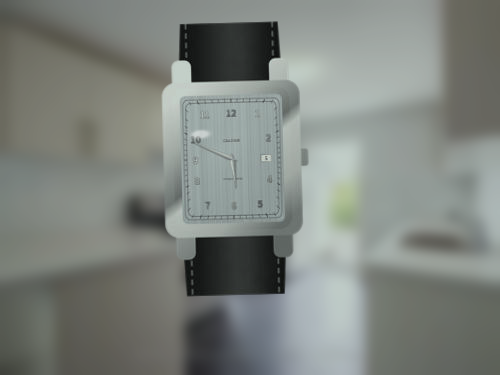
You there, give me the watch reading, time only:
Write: 5:49
